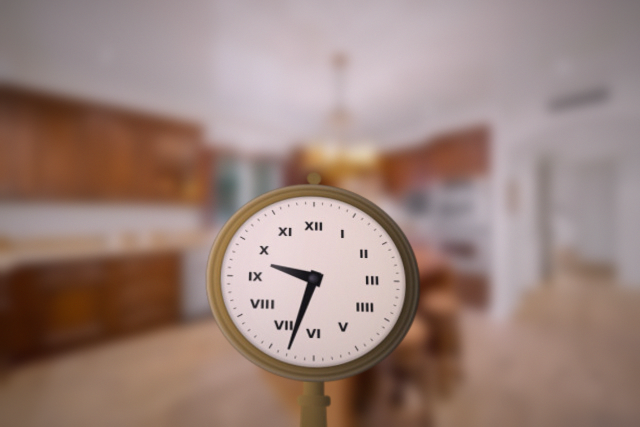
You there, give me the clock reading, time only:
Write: 9:33
